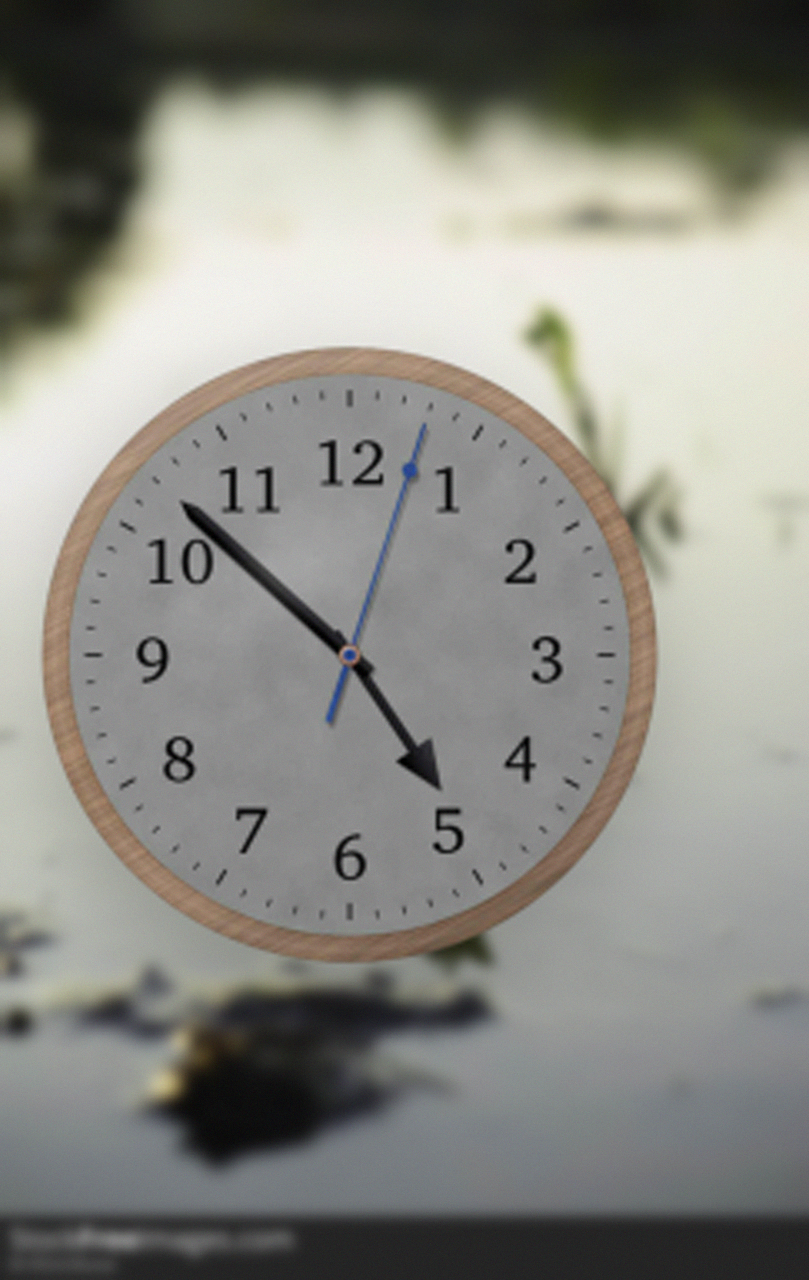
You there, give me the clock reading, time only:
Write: 4:52:03
